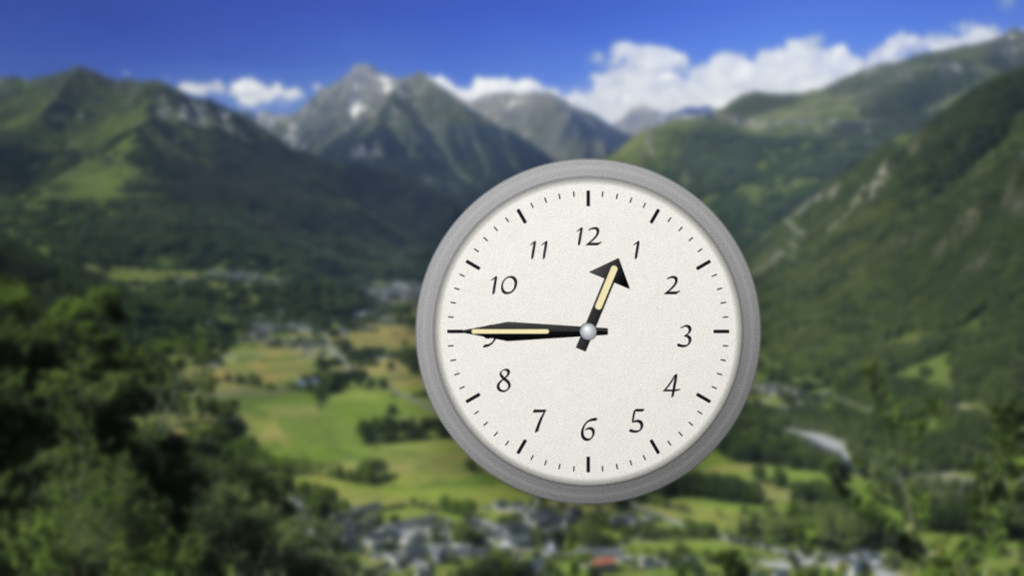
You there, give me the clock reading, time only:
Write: 12:45
